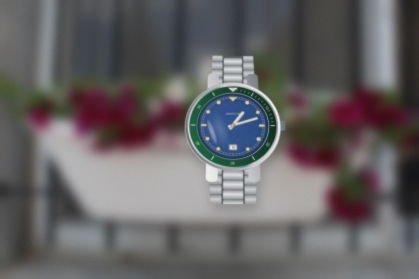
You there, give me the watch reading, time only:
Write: 1:12
